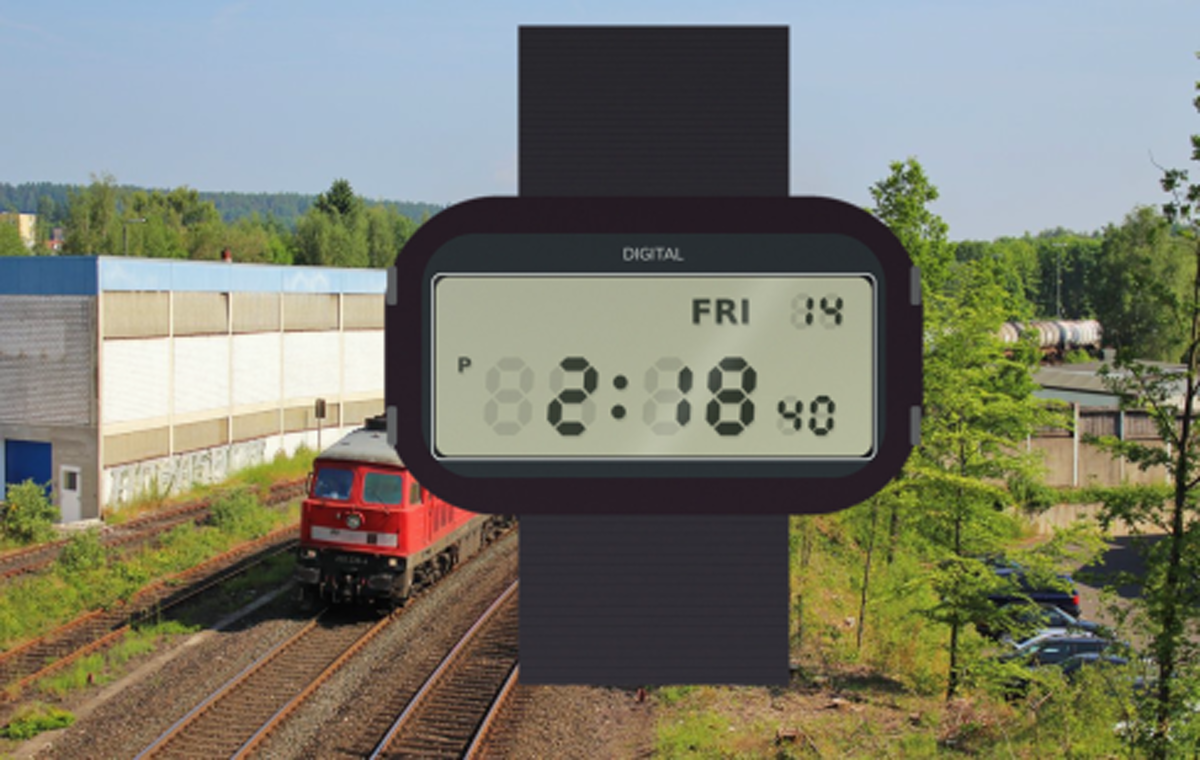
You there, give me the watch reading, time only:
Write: 2:18:40
